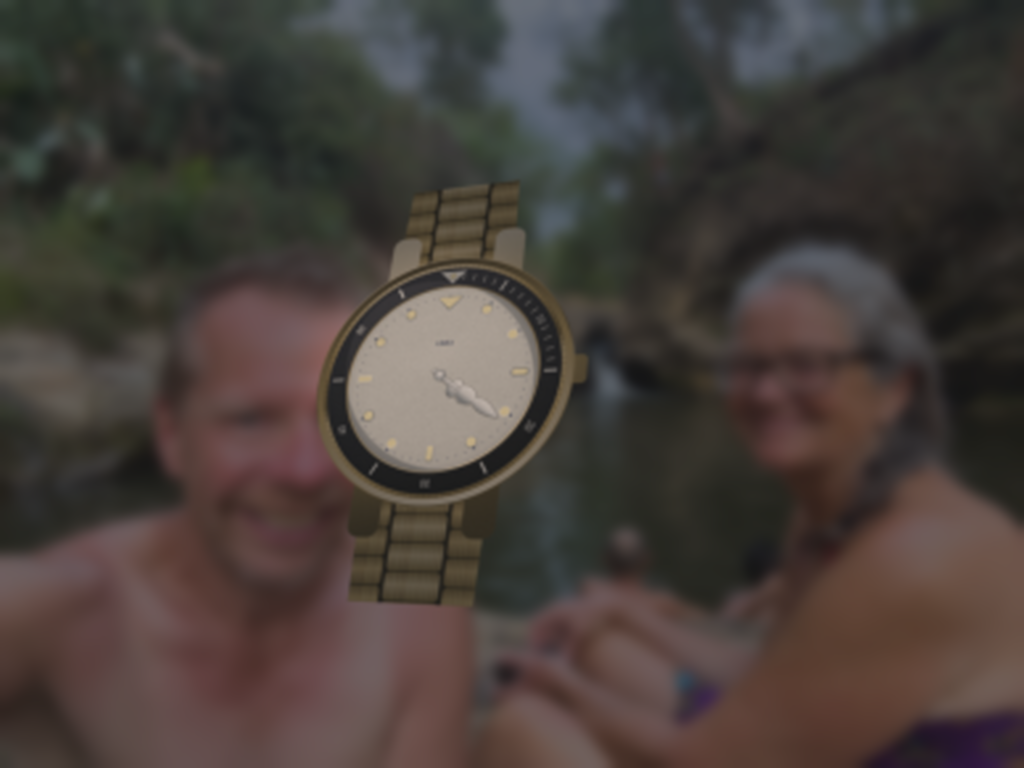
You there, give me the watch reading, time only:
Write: 4:21
